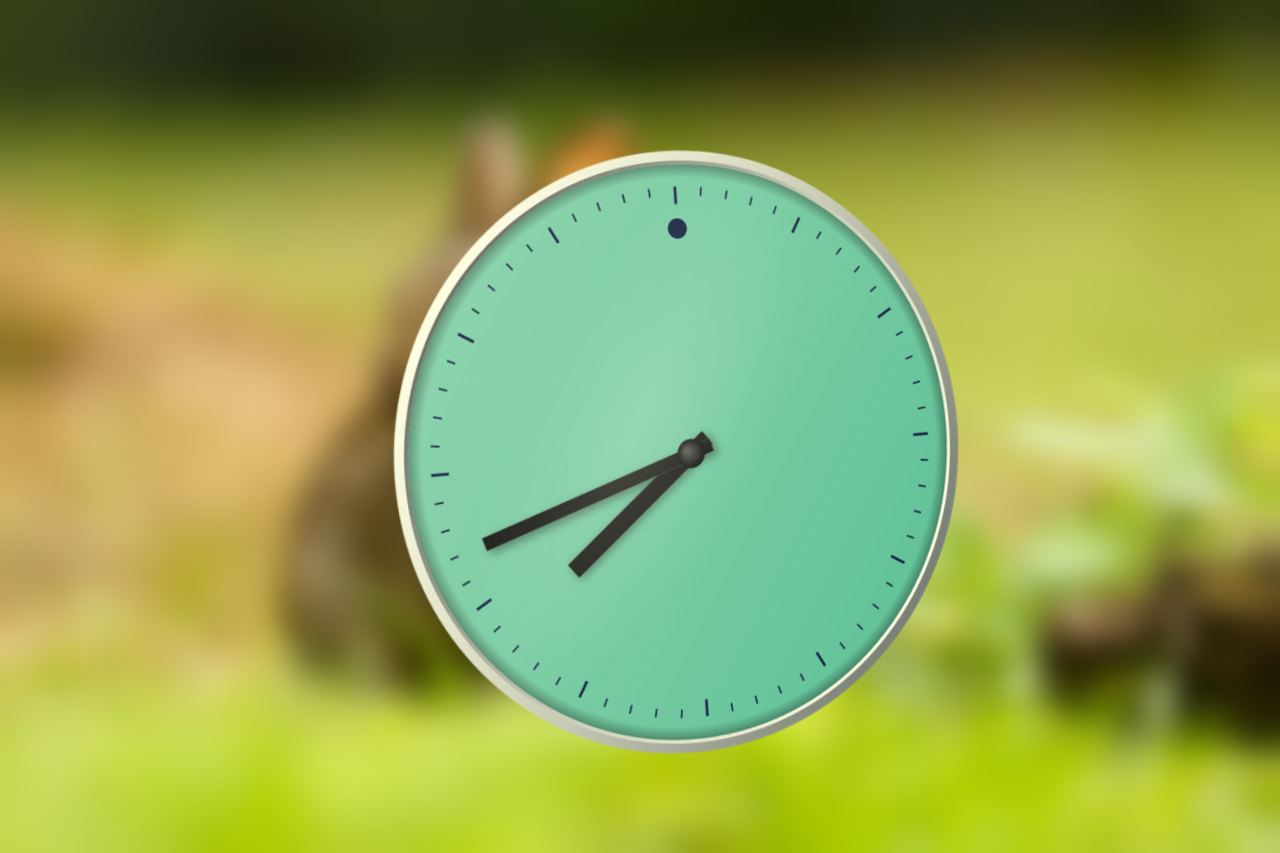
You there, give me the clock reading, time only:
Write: 7:42
